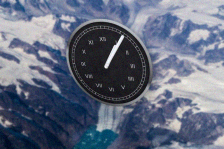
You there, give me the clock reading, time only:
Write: 1:06
